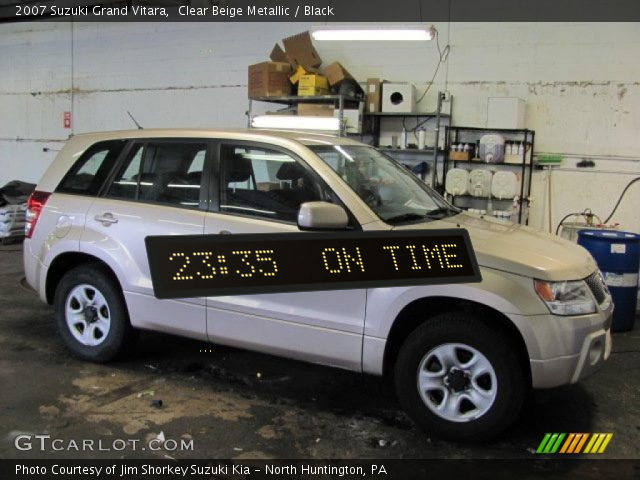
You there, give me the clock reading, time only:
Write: 23:35
